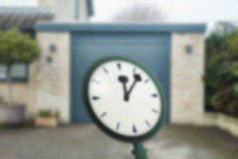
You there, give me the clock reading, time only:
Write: 12:07
